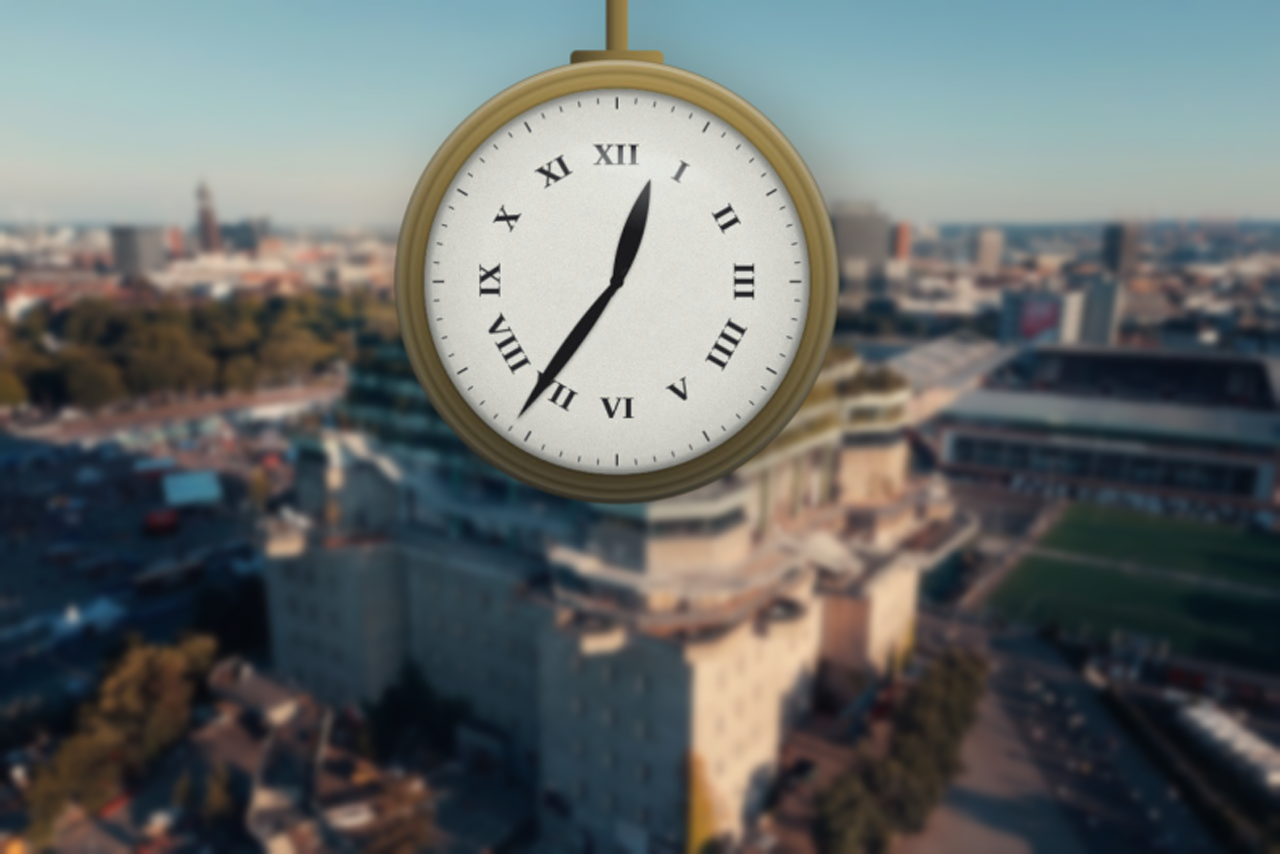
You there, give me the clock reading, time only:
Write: 12:36
